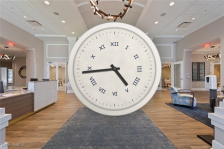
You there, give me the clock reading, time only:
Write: 4:44
